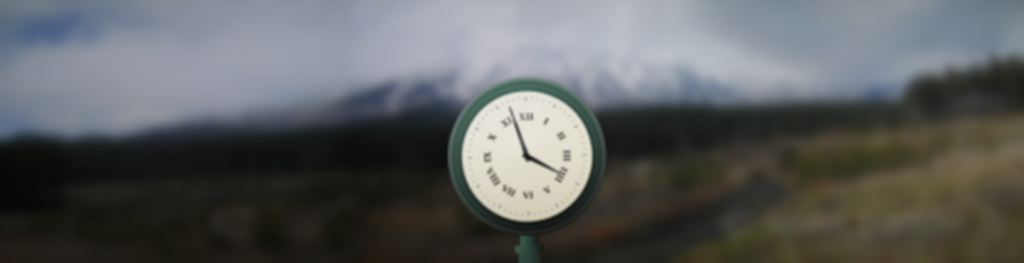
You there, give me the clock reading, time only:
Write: 3:57
